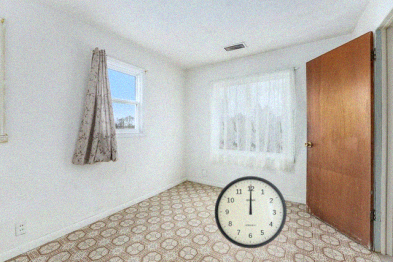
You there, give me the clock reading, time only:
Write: 12:00
